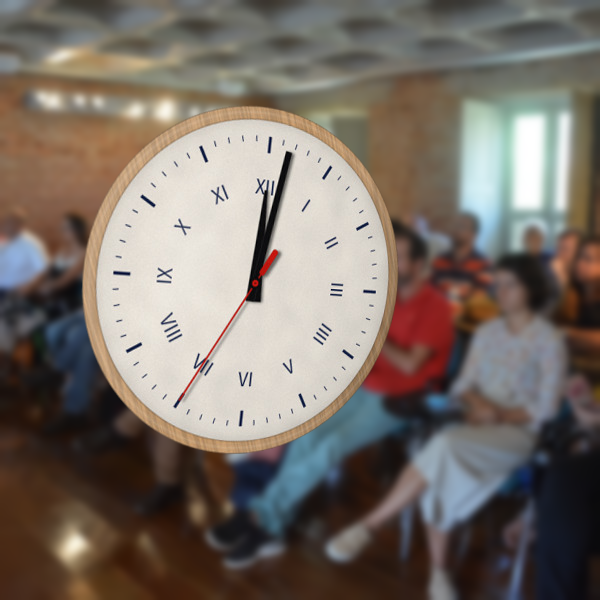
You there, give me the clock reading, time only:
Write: 12:01:35
